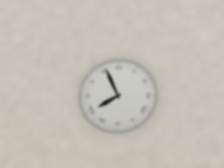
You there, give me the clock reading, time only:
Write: 7:56
